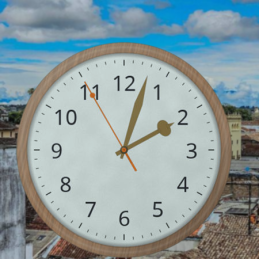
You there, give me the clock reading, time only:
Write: 2:02:55
